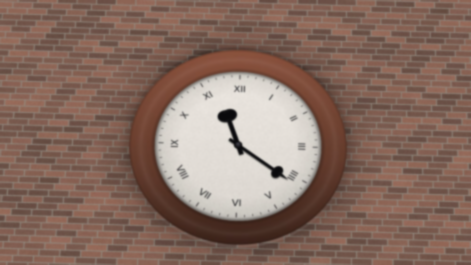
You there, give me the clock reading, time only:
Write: 11:21
